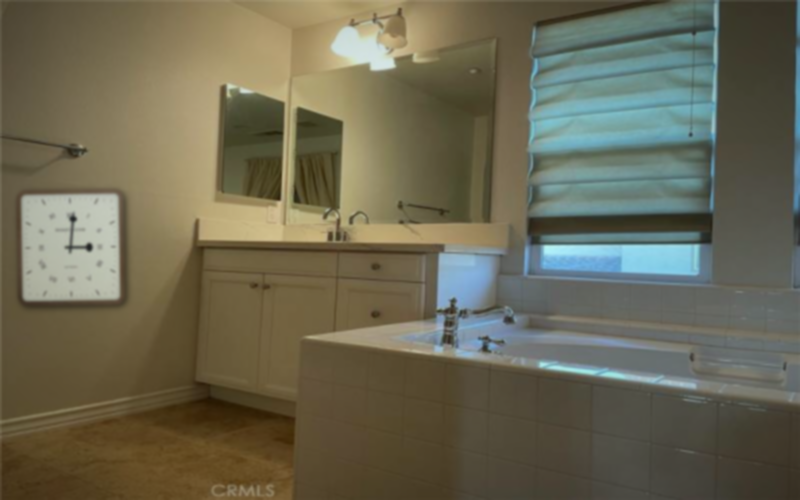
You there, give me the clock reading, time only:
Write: 3:01
